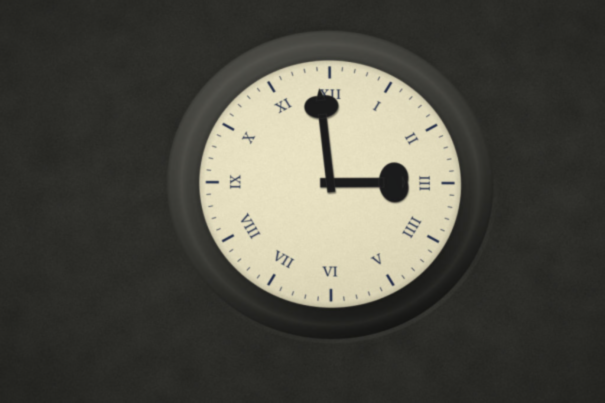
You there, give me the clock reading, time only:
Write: 2:59
